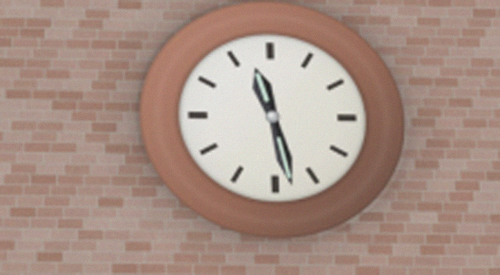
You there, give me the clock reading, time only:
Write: 11:28
